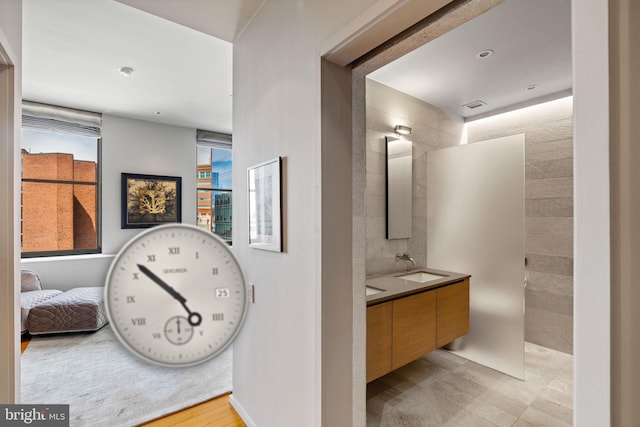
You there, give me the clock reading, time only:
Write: 4:52
